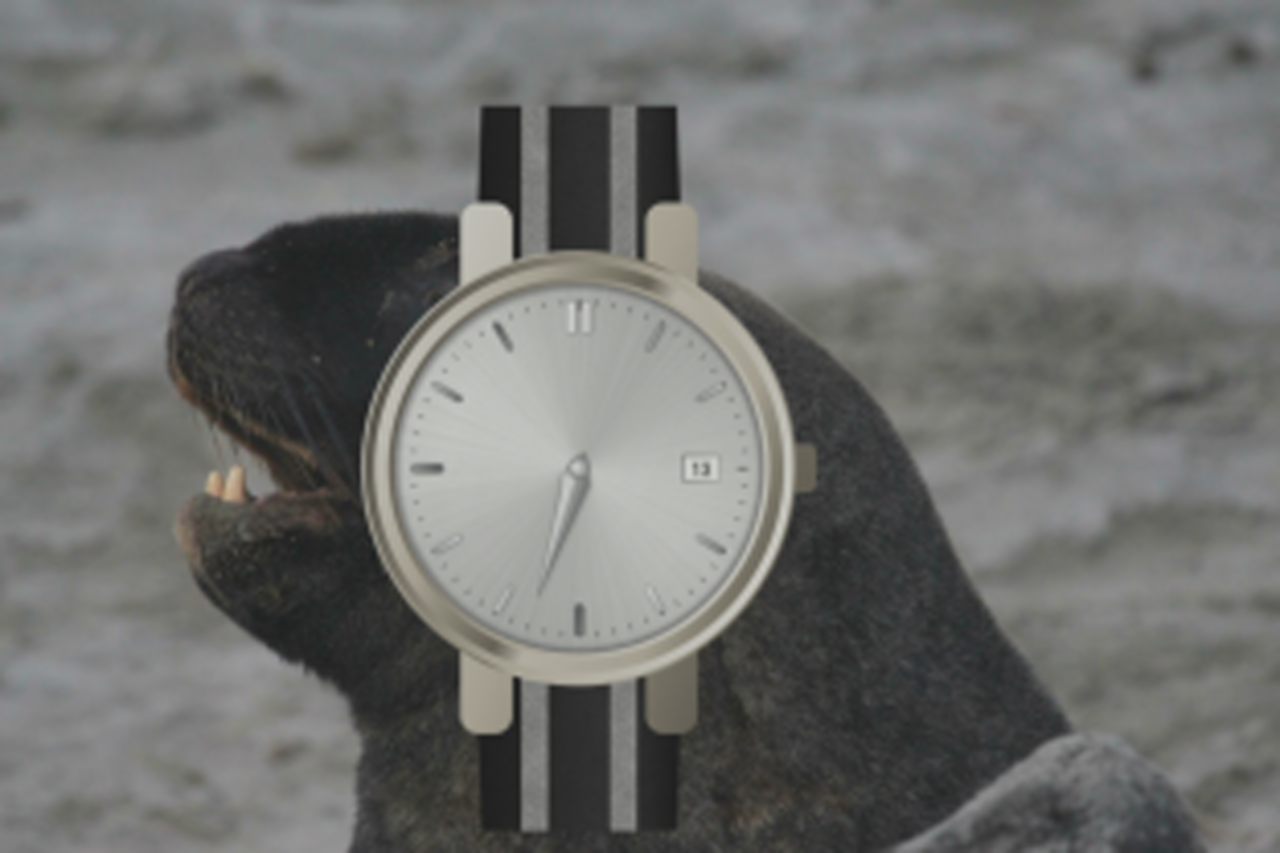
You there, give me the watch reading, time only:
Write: 6:33
